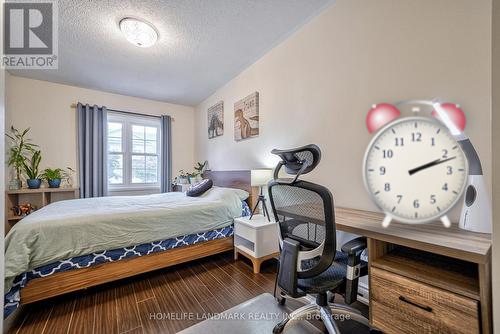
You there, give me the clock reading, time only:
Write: 2:12
